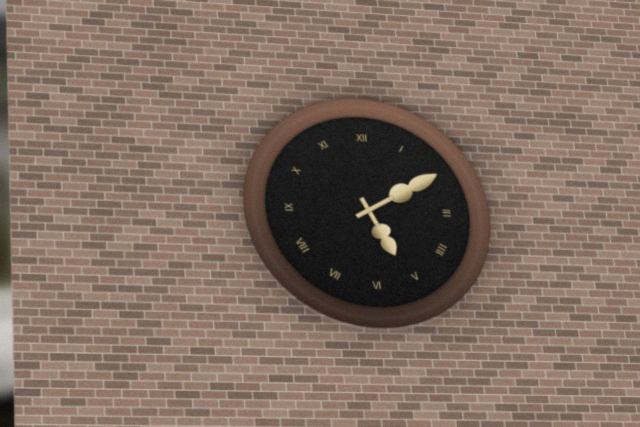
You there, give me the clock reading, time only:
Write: 5:10
